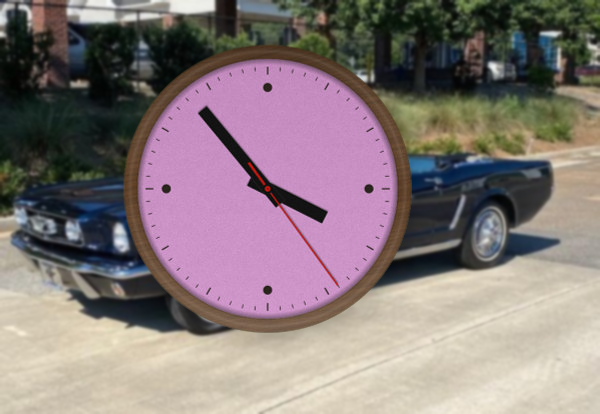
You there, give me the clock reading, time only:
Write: 3:53:24
